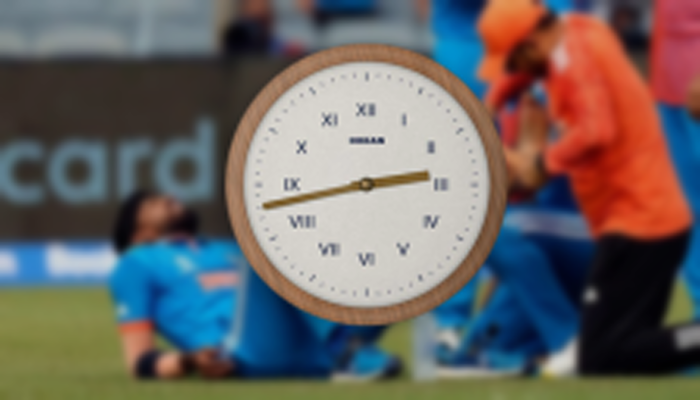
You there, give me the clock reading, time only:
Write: 2:43
